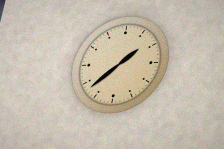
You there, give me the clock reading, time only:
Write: 1:38
